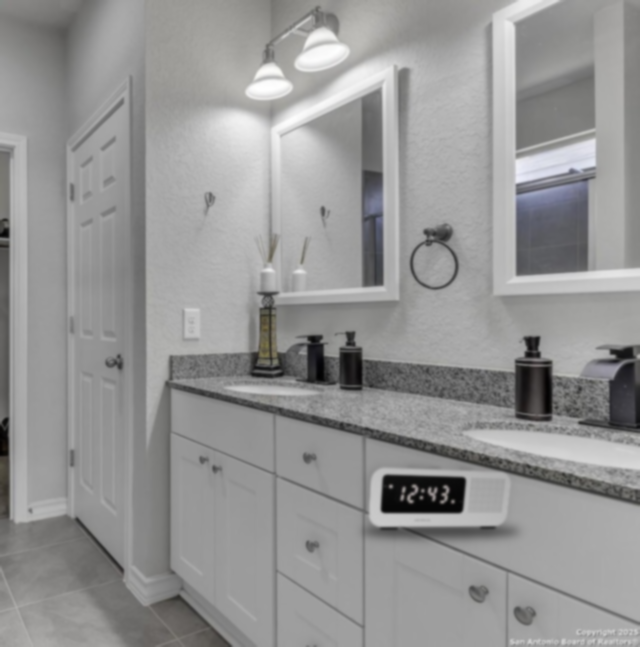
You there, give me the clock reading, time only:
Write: 12:43
